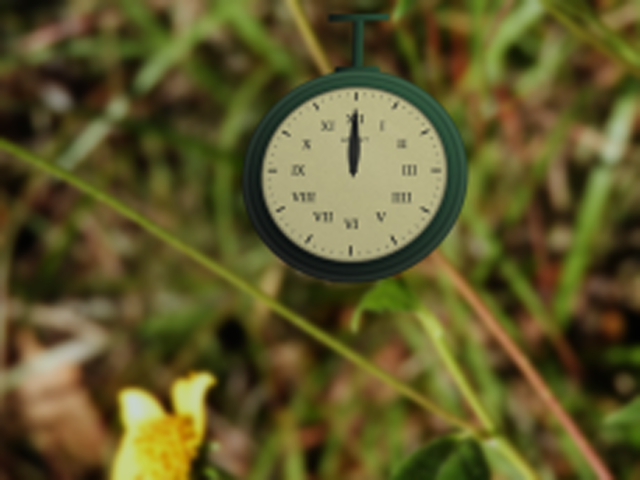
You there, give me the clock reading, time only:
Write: 12:00
